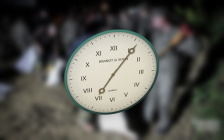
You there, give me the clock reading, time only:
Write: 7:06
